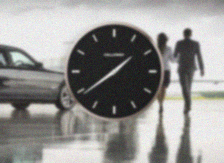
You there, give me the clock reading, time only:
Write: 1:39
